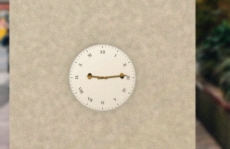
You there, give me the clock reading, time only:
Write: 9:14
